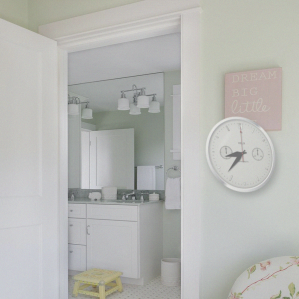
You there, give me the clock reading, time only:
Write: 8:37
